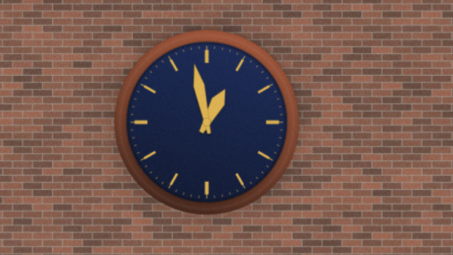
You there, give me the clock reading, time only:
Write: 12:58
